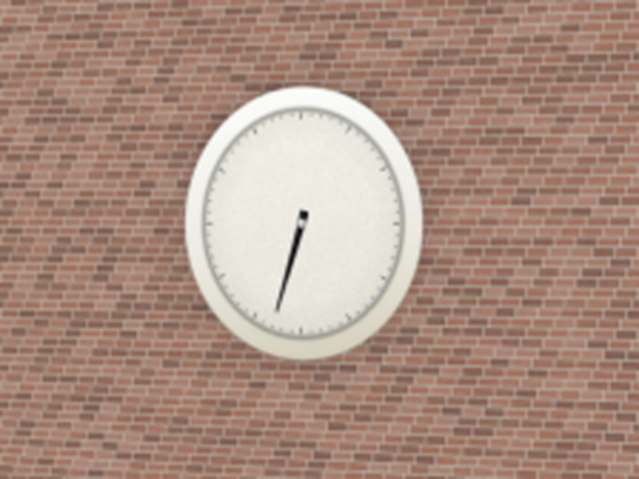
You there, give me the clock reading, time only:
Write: 6:33
